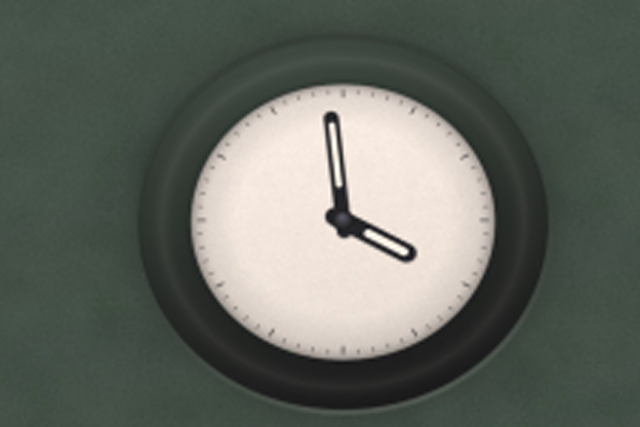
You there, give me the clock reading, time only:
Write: 3:59
